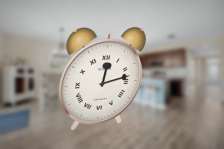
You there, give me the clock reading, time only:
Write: 12:13
